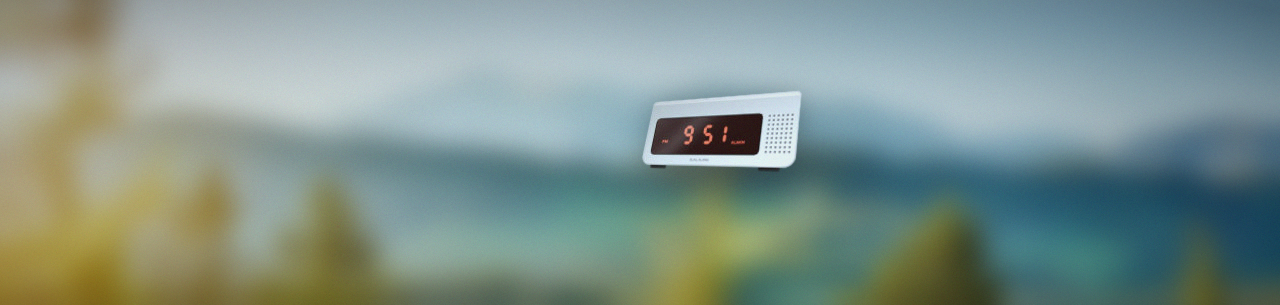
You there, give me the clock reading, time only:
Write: 9:51
